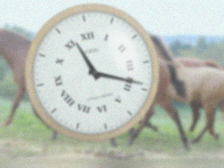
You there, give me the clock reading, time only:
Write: 11:19
